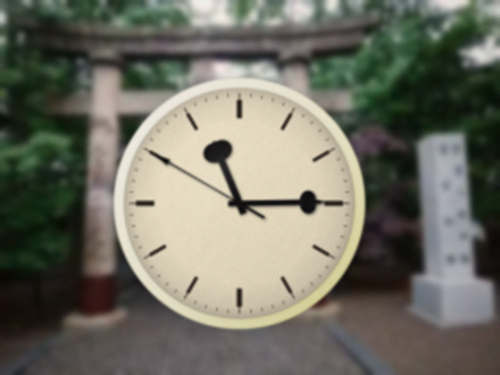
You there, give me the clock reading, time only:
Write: 11:14:50
